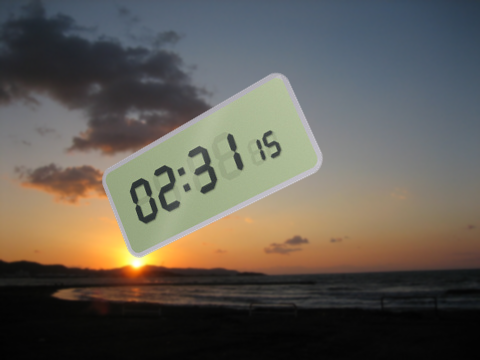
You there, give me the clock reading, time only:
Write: 2:31:15
